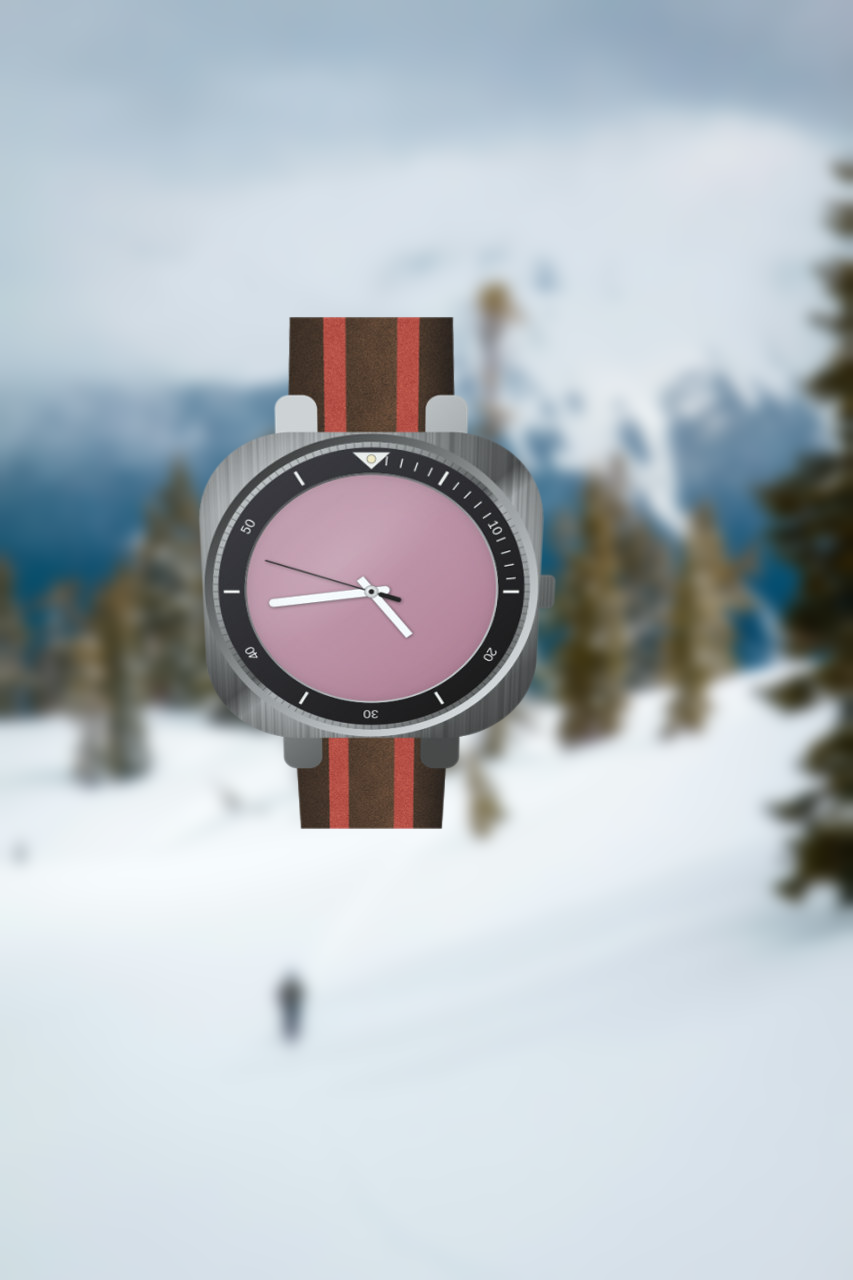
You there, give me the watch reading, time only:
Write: 4:43:48
